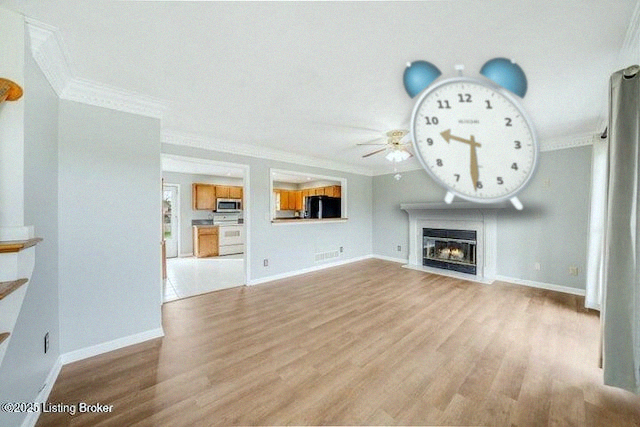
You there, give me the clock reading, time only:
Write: 9:31
